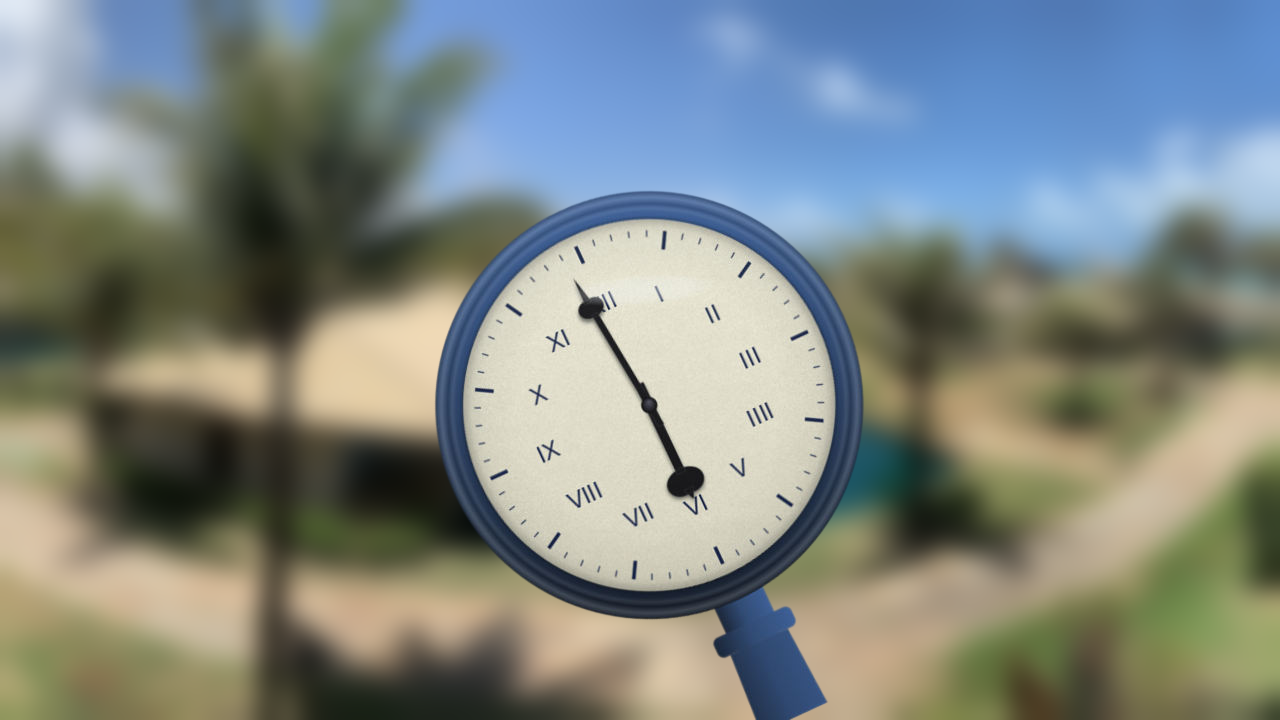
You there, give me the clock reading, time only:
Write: 5:59
